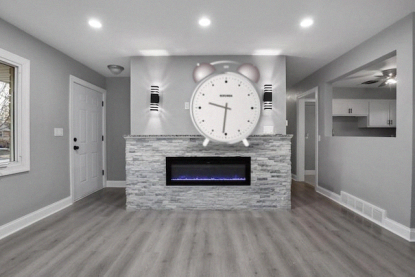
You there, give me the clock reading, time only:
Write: 9:31
